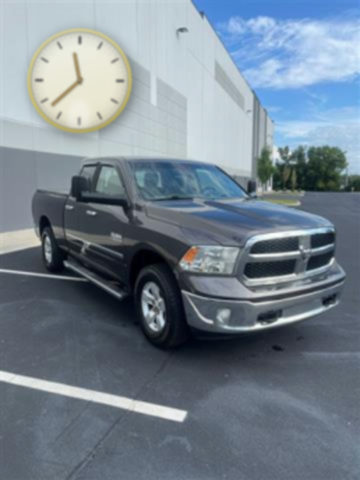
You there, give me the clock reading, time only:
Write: 11:38
